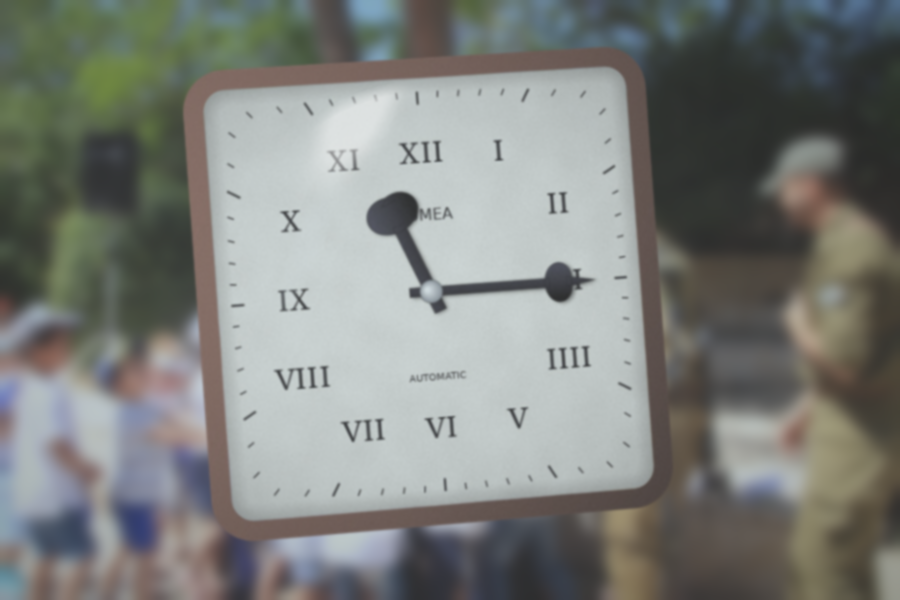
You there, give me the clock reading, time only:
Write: 11:15
